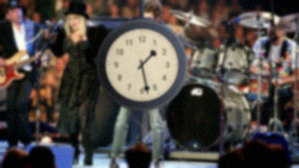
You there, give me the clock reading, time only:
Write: 1:28
